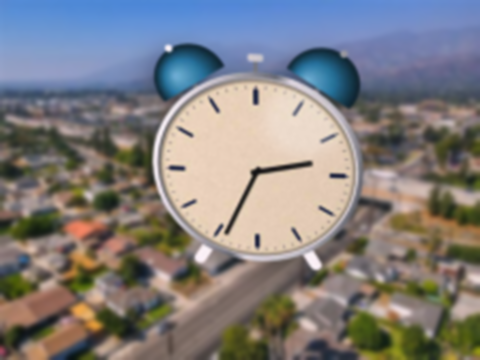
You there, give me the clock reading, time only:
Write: 2:34
